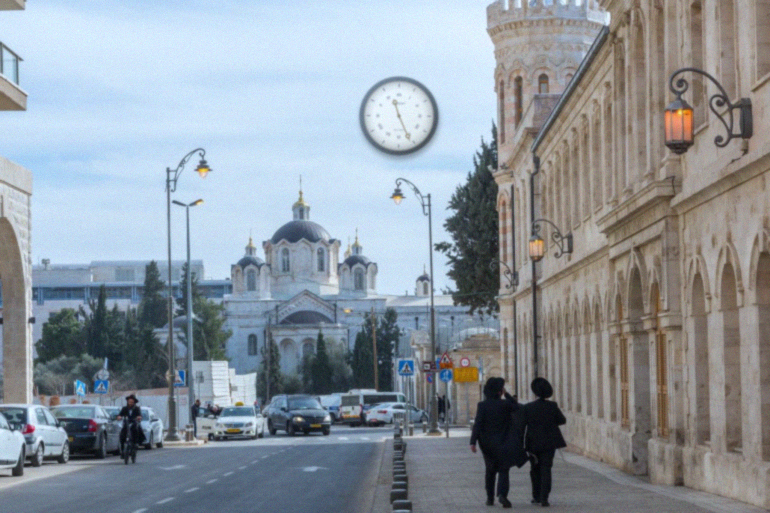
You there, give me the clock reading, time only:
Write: 11:26
